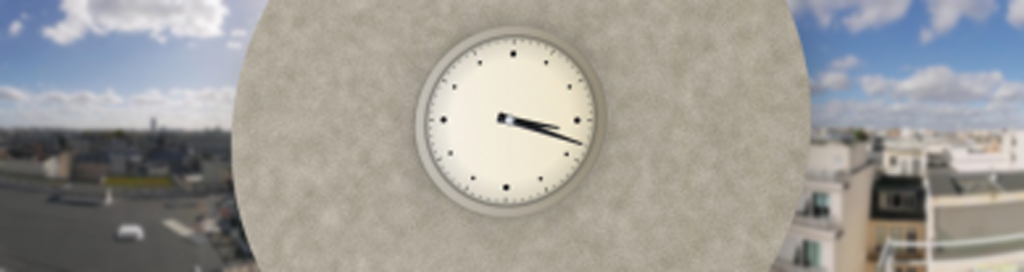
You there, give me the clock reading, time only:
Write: 3:18
